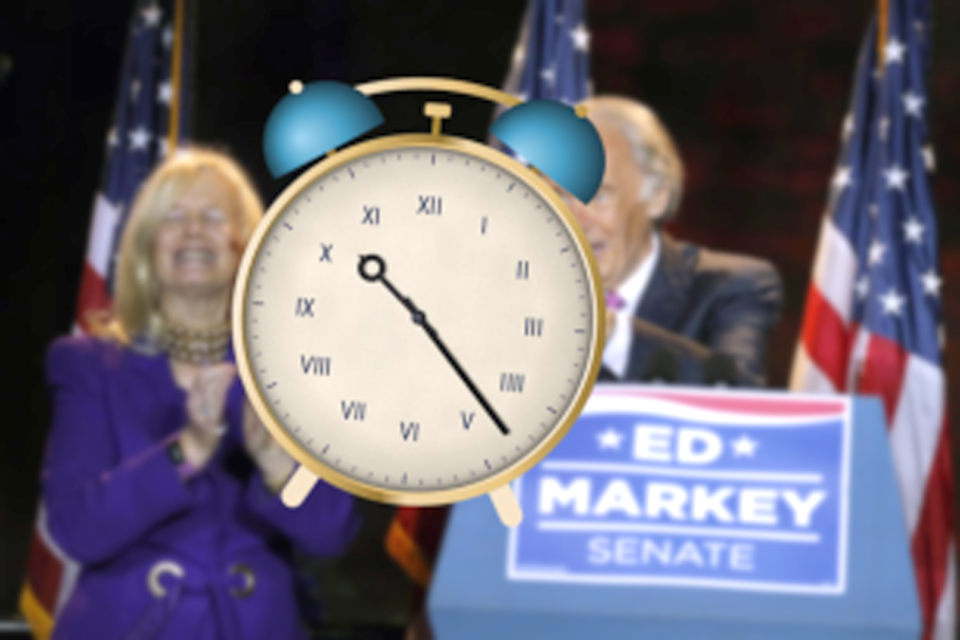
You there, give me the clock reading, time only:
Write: 10:23
